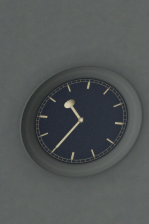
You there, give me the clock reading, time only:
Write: 10:35
